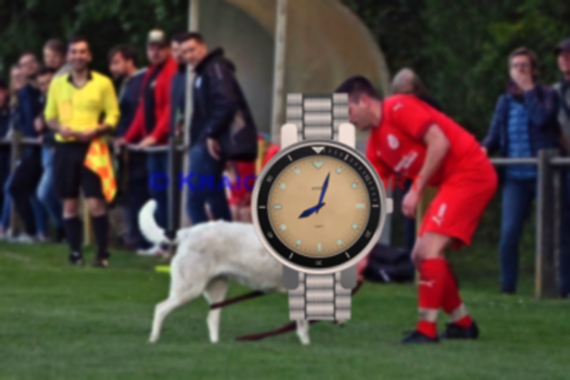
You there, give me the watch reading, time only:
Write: 8:03
